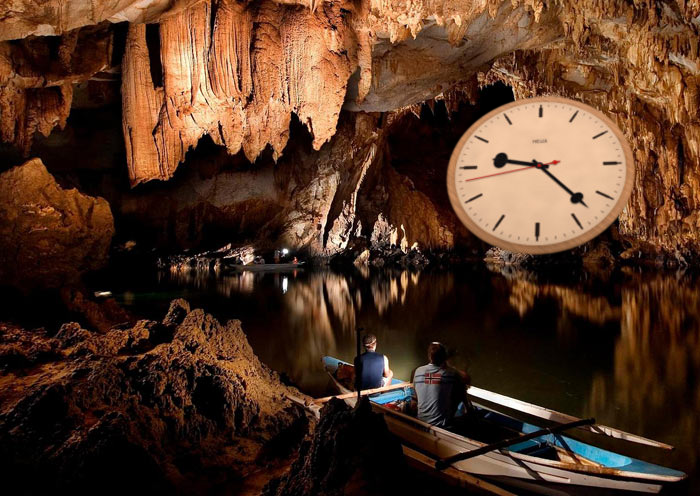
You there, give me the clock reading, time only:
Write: 9:22:43
